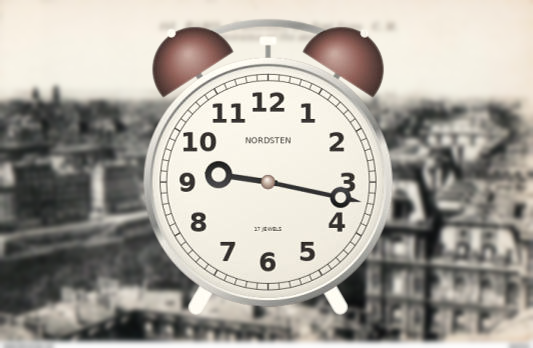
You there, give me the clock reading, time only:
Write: 9:17
